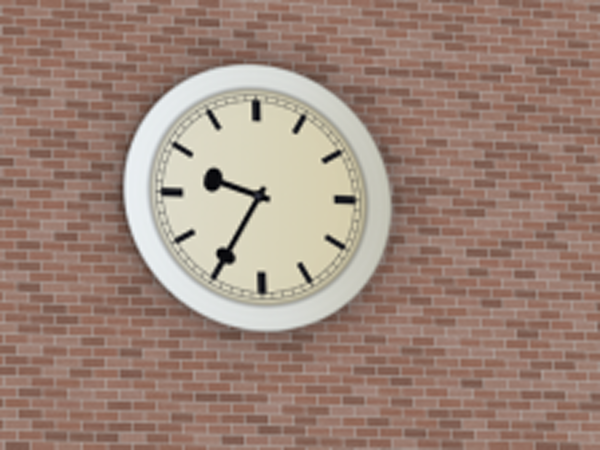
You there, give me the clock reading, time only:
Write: 9:35
